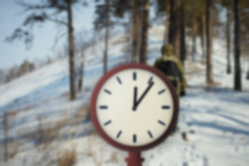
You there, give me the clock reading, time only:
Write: 12:06
